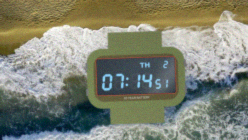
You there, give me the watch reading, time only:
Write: 7:14:51
